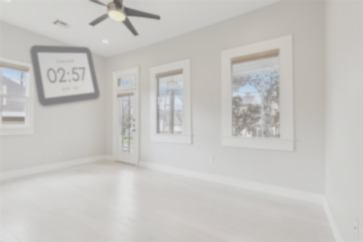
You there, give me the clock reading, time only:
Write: 2:57
